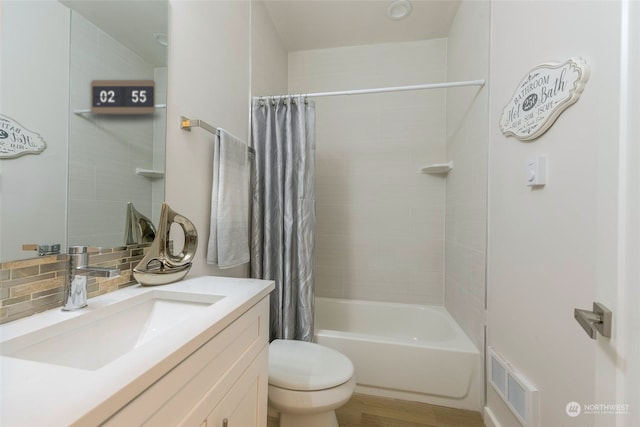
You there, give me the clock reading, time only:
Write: 2:55
